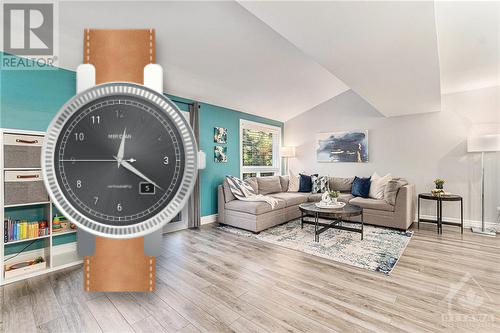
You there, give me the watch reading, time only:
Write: 12:20:45
